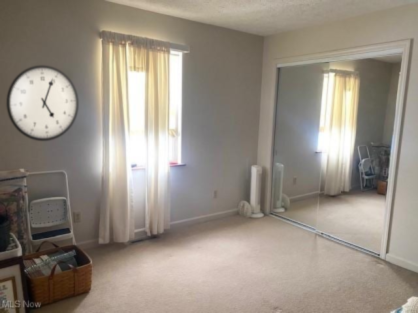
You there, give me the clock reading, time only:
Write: 5:04
